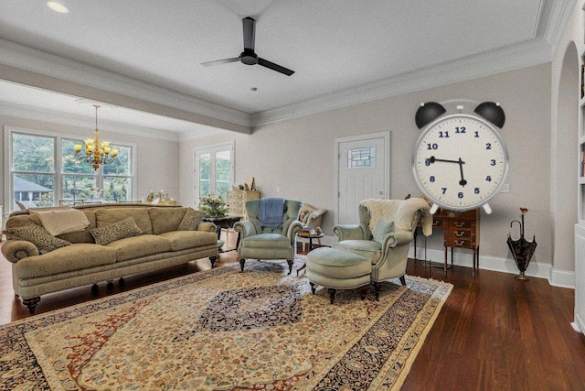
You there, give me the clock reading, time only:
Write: 5:46
